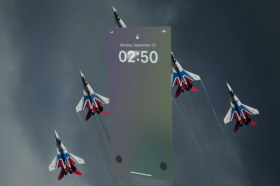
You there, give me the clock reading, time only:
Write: 2:50
